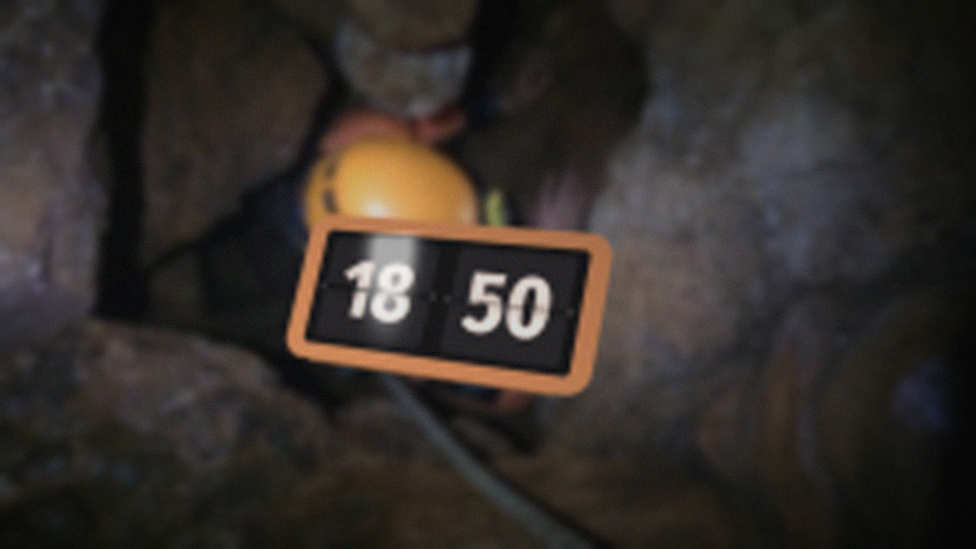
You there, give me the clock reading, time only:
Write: 18:50
